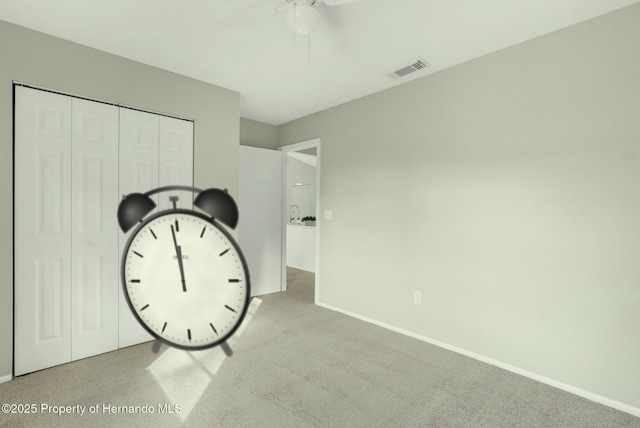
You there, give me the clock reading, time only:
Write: 11:59
